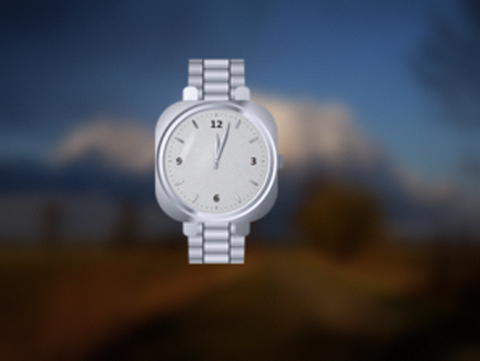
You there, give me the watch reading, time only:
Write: 12:03
